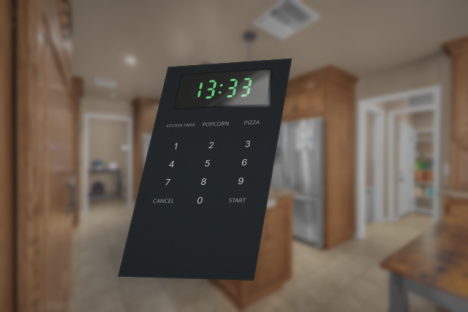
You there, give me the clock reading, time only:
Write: 13:33
